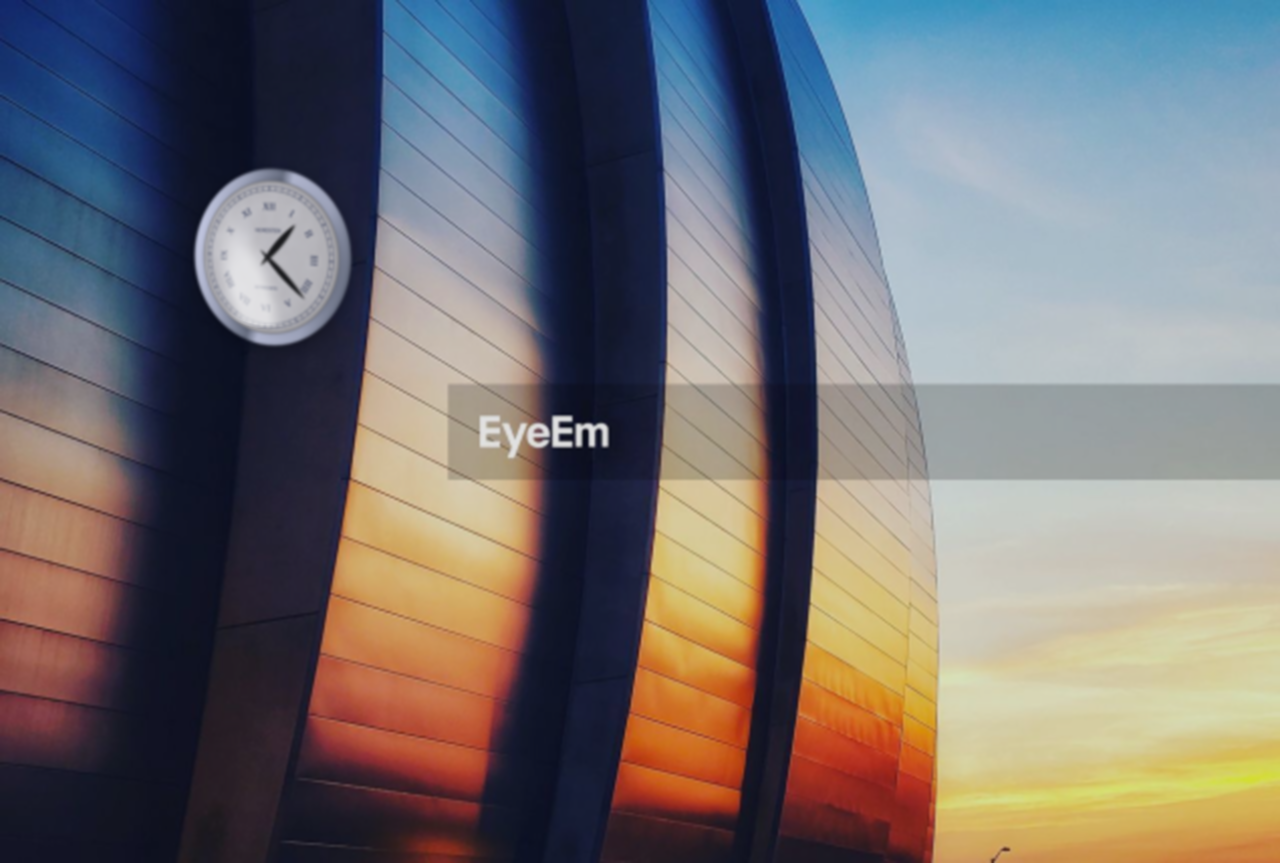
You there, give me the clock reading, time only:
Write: 1:22
